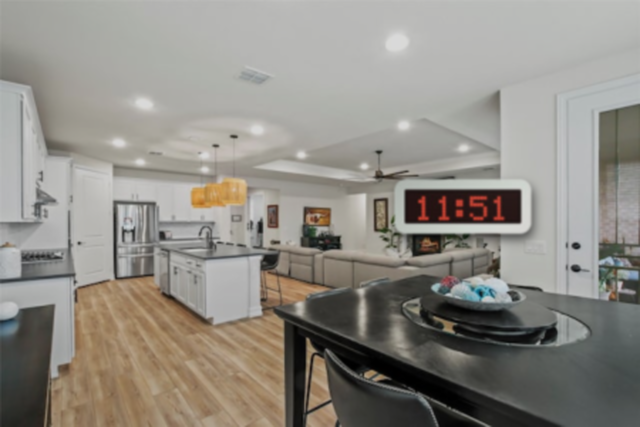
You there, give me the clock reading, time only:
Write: 11:51
